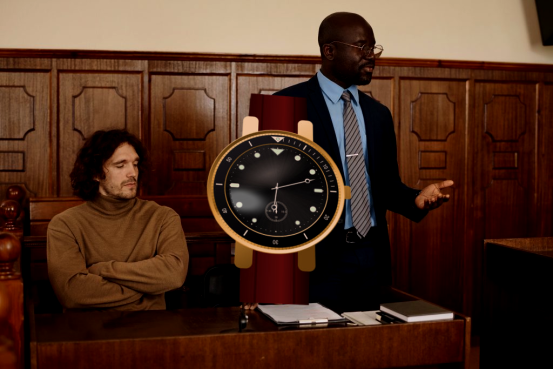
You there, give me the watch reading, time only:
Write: 6:12
